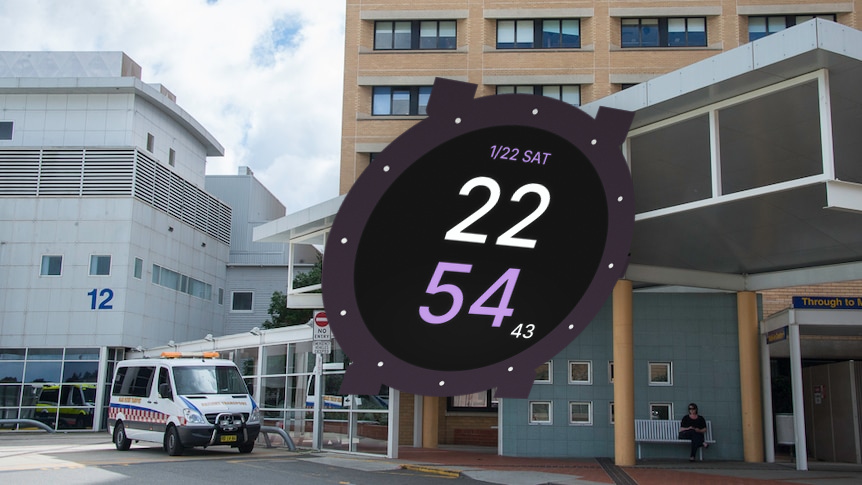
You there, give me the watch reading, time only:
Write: 22:54:43
